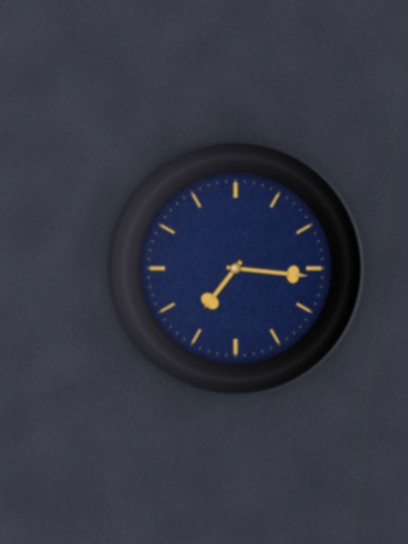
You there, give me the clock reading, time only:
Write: 7:16
